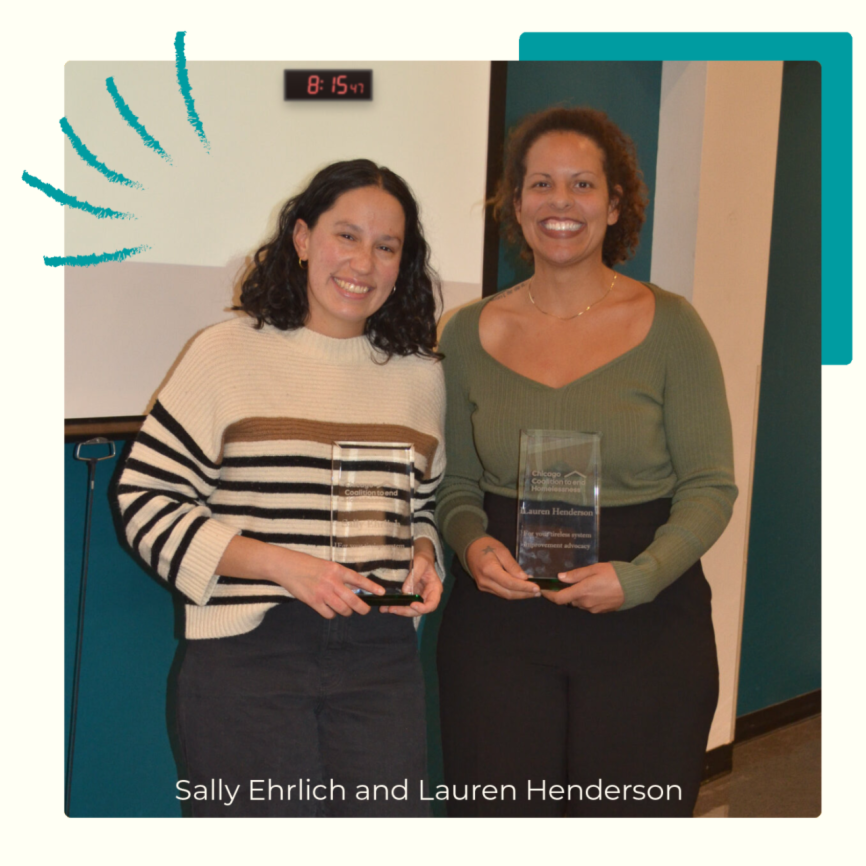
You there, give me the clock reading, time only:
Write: 8:15
